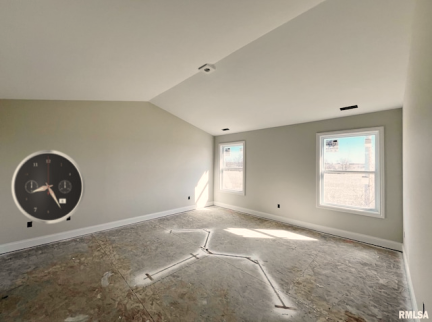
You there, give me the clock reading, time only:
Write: 8:25
